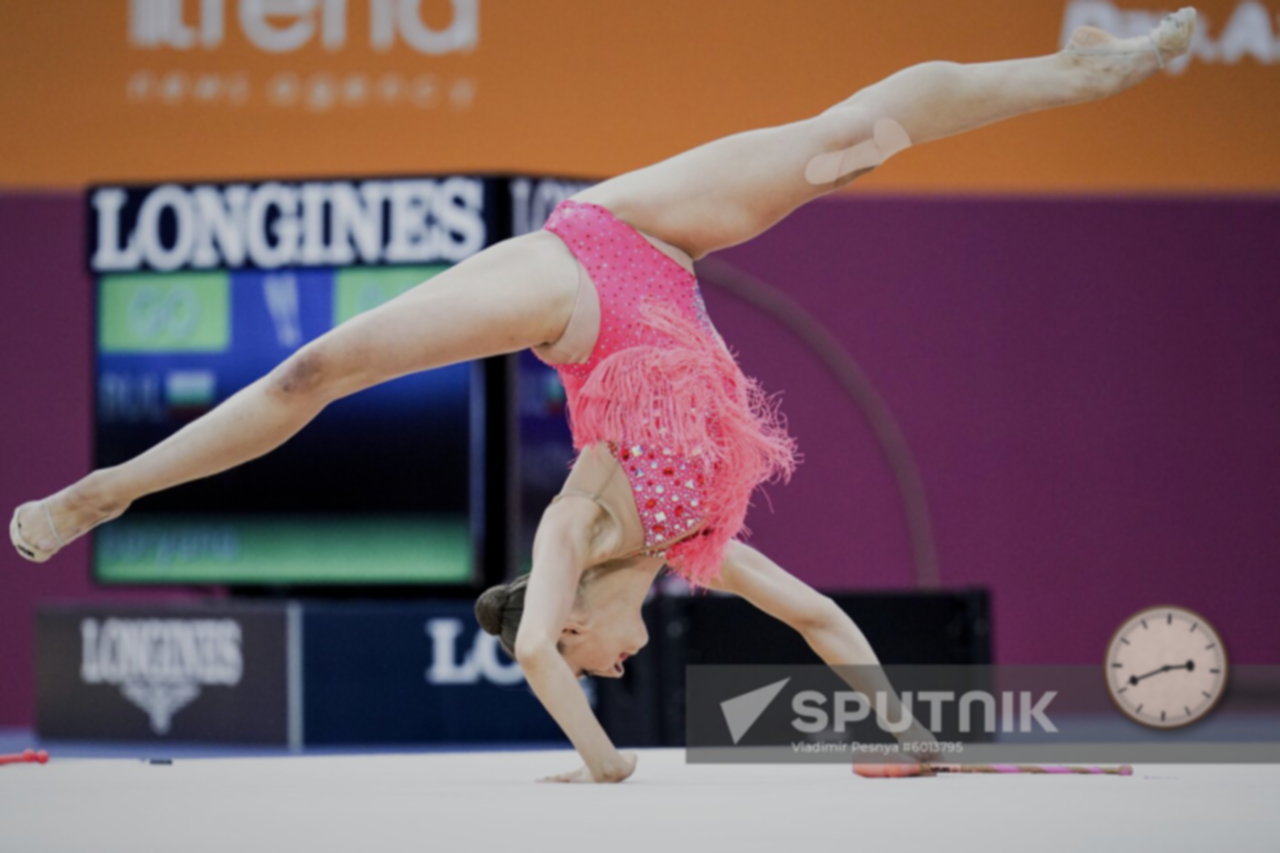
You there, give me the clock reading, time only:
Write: 2:41
